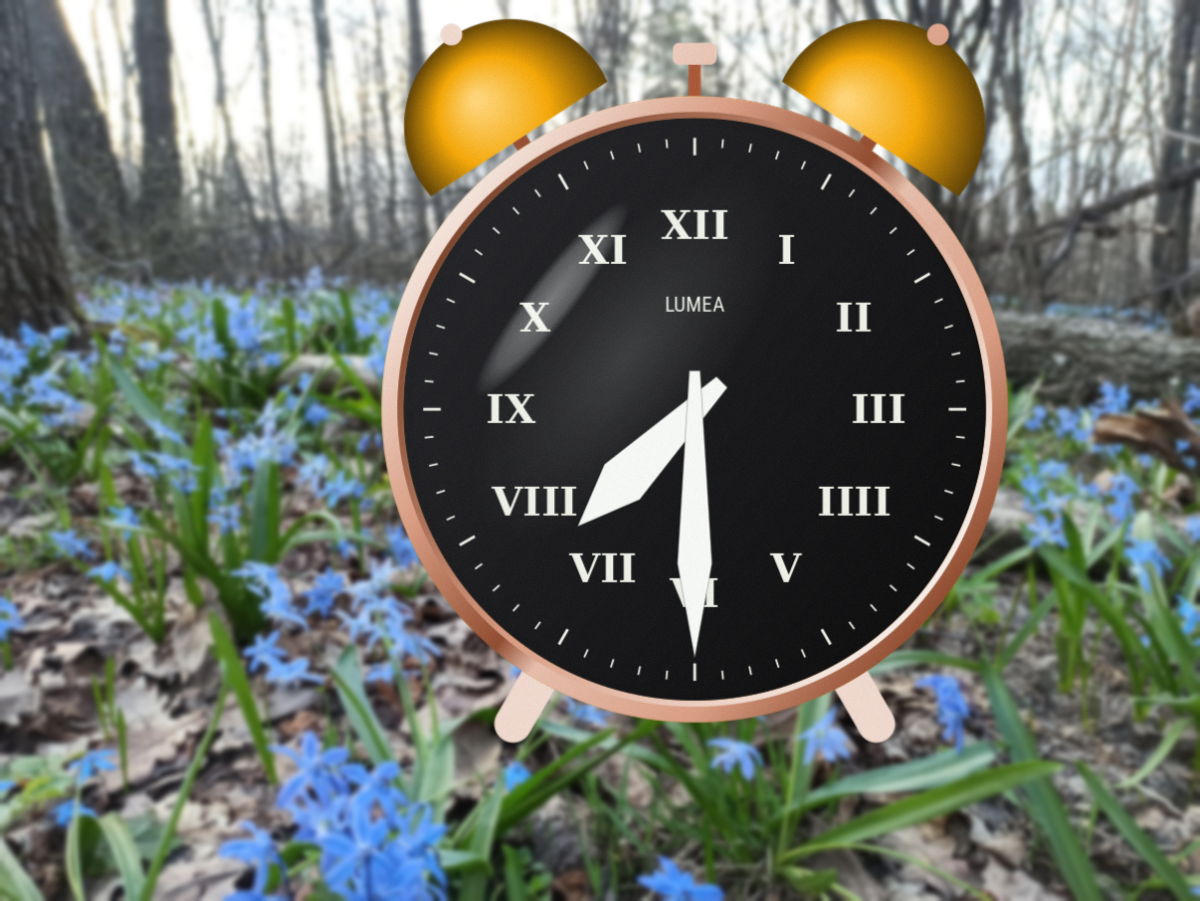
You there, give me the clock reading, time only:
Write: 7:30
